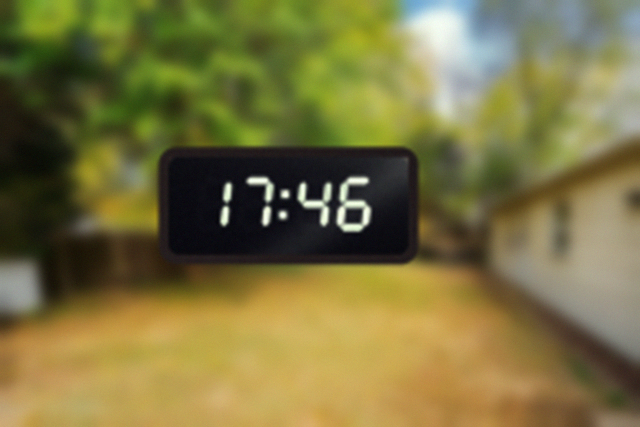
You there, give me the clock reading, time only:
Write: 17:46
